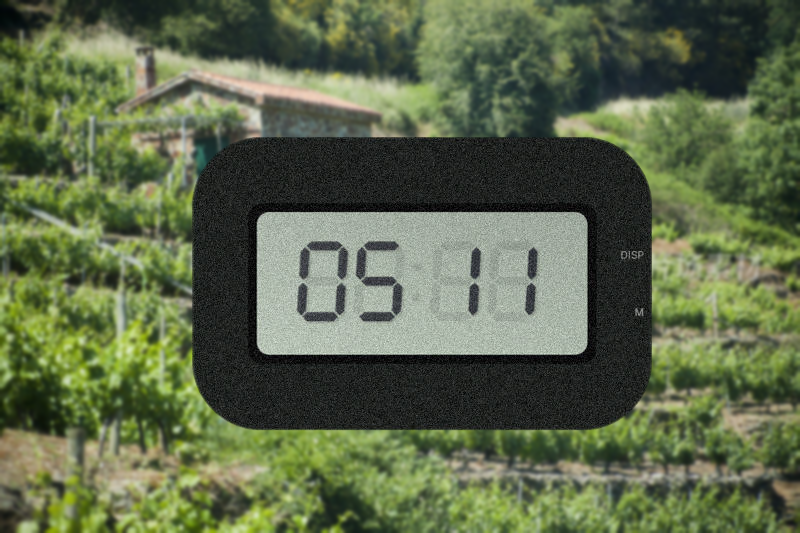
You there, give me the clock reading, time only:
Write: 5:11
